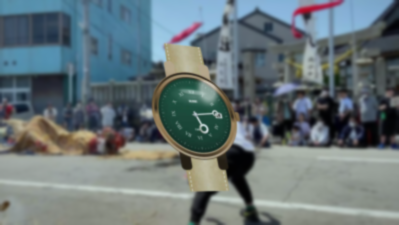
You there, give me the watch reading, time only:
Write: 5:14
